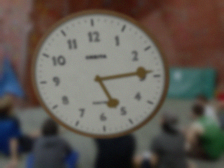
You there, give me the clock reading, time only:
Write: 5:14
